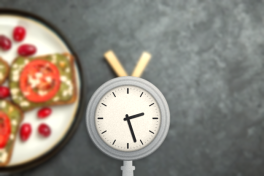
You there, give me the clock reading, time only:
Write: 2:27
